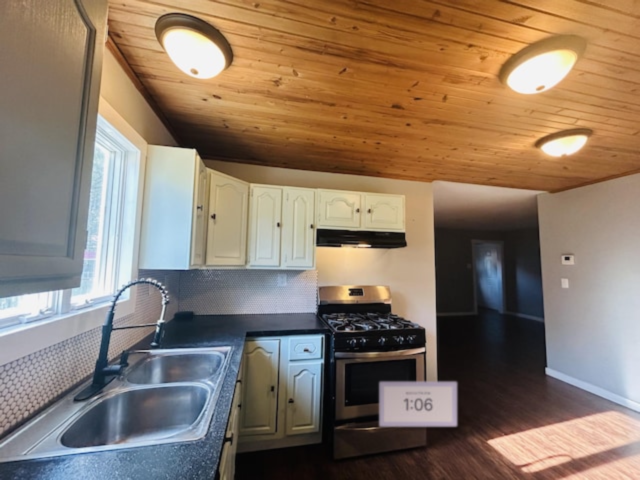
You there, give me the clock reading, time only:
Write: 1:06
